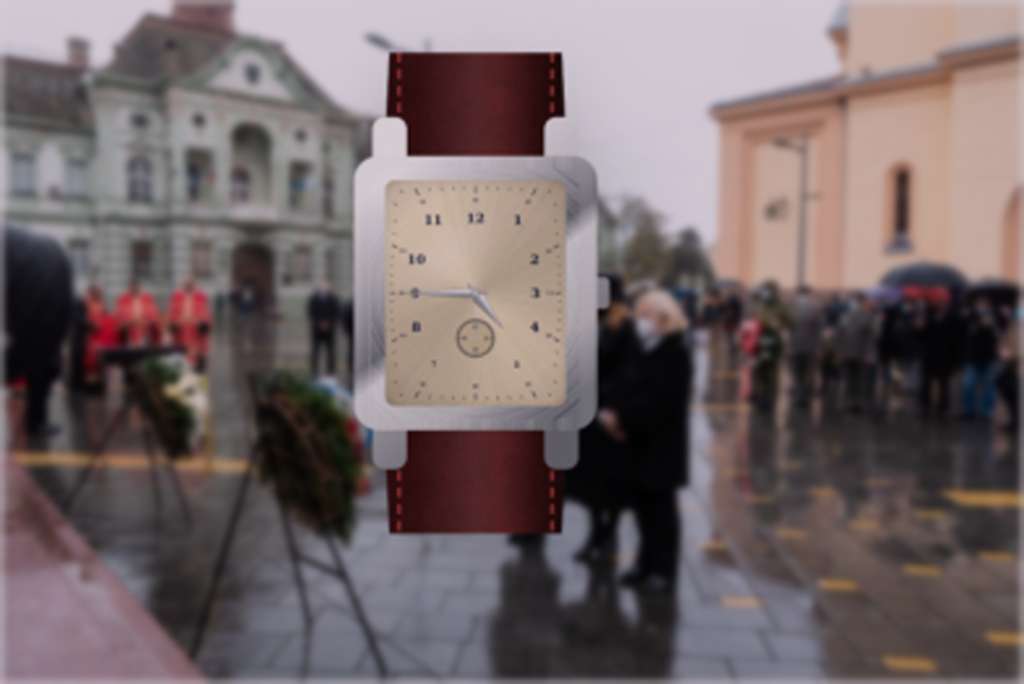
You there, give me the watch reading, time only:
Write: 4:45
